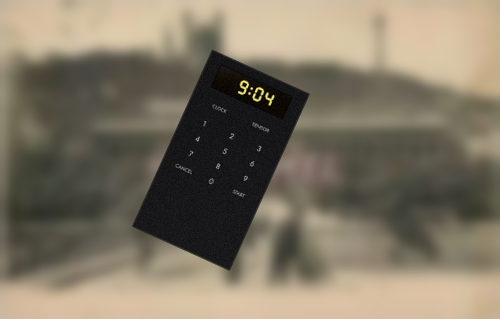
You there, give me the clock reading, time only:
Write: 9:04
